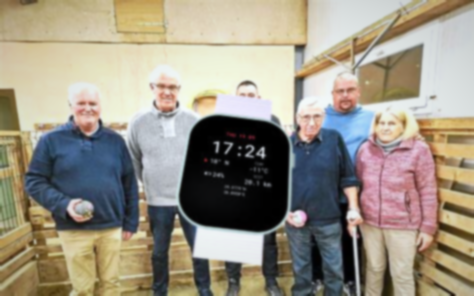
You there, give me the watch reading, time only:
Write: 17:24
